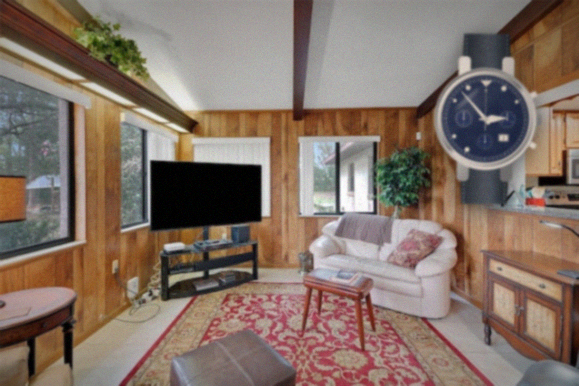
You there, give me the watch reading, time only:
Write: 2:53
